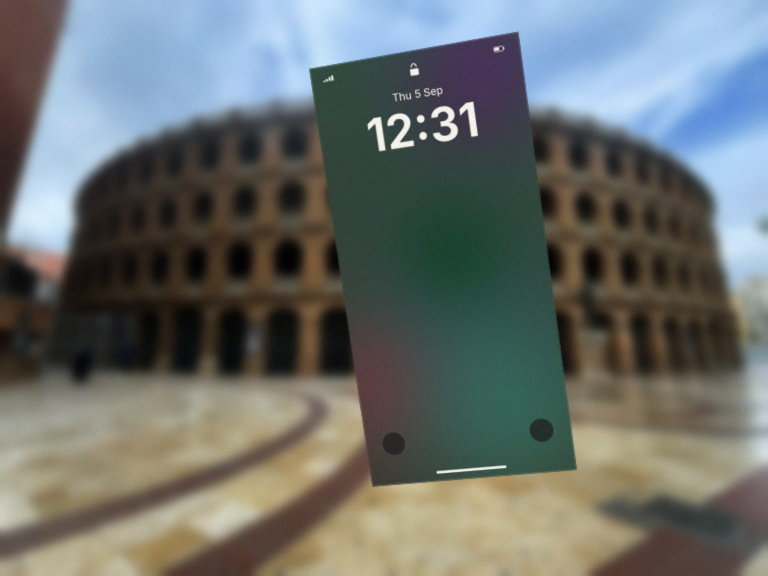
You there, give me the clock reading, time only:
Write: 12:31
